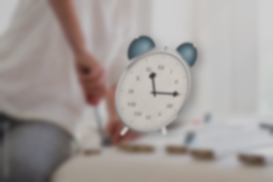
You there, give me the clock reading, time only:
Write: 11:15
